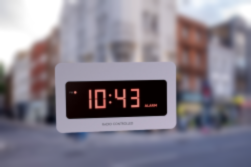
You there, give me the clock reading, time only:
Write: 10:43
